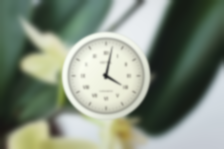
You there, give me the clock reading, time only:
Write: 4:02
